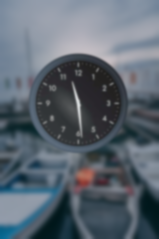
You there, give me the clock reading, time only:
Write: 11:29
